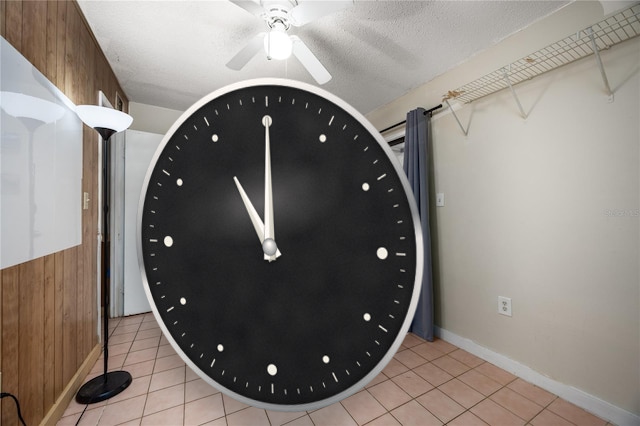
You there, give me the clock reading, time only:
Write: 11:00
